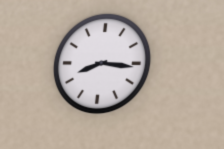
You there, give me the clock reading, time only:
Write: 8:16
